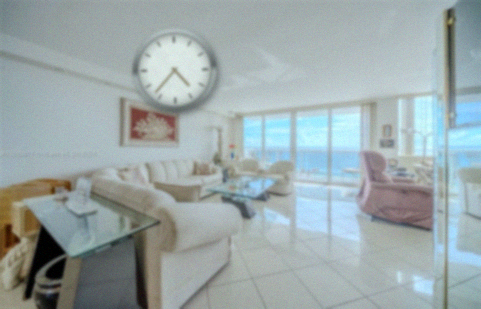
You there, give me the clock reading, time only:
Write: 4:37
